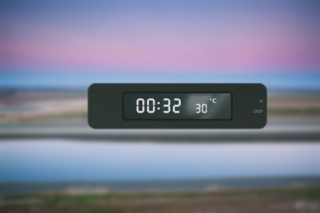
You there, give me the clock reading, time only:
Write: 0:32
